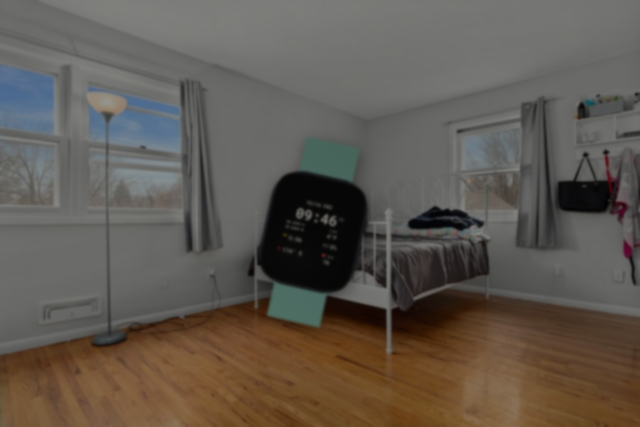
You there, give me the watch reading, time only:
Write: 9:46
